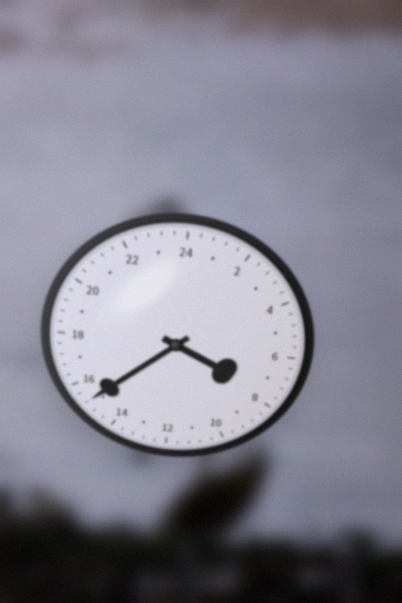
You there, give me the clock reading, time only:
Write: 7:38
